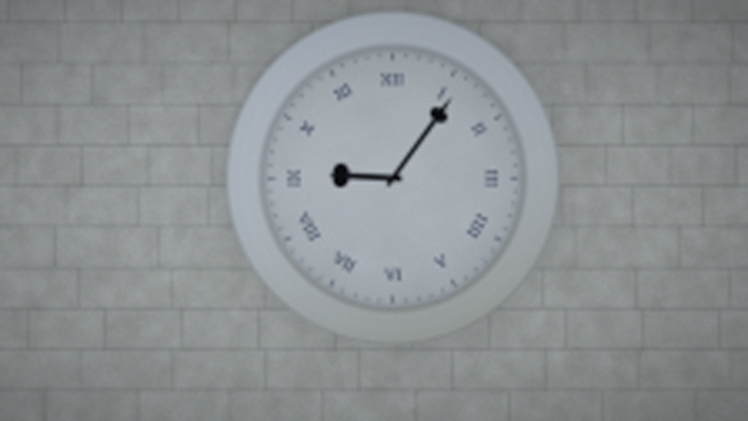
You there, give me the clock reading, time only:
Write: 9:06
